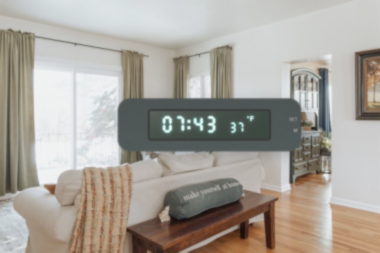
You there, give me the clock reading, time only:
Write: 7:43
